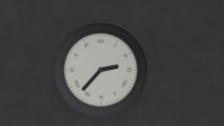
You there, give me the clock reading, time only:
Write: 2:37
